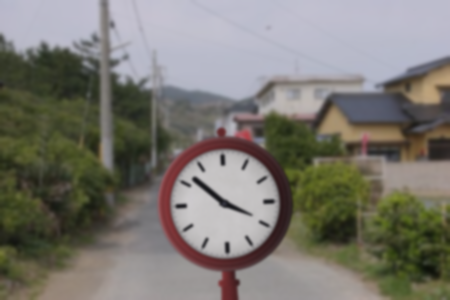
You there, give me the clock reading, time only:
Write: 3:52
